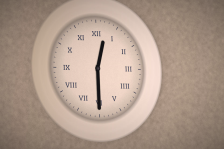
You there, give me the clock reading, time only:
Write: 12:30
